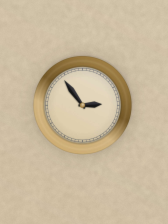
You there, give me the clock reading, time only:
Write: 2:54
